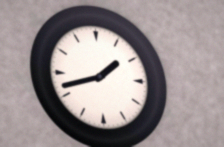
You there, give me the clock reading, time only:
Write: 1:42
